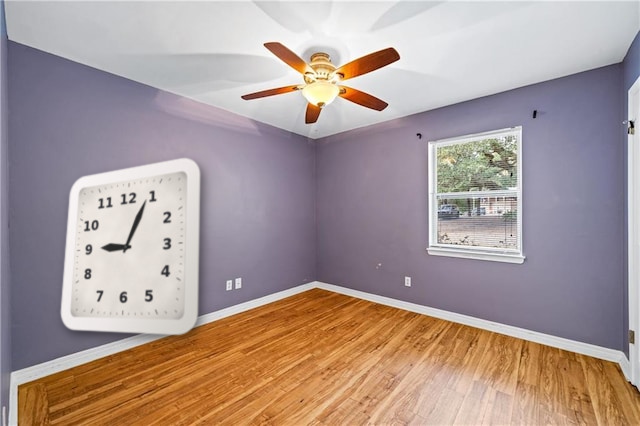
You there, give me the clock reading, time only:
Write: 9:04
